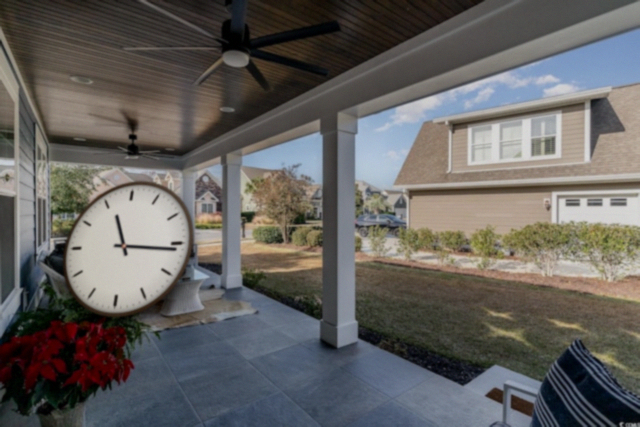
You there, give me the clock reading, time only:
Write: 11:16
